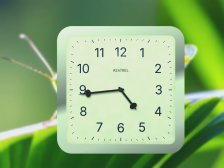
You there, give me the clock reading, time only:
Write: 4:44
